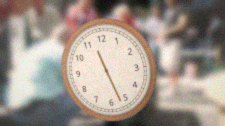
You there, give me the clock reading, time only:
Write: 11:27
